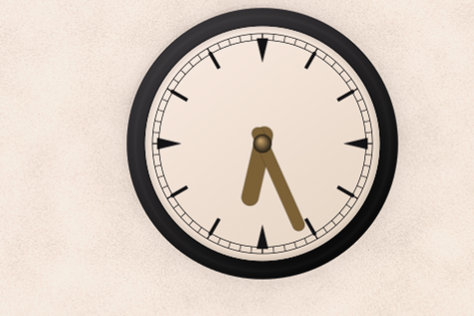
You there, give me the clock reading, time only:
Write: 6:26
